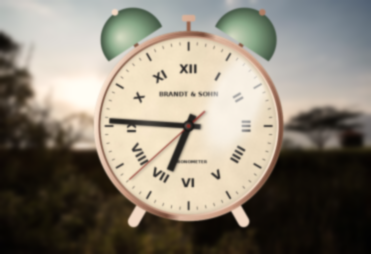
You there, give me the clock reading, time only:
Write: 6:45:38
